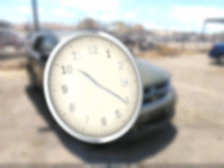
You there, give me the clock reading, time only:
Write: 10:21
